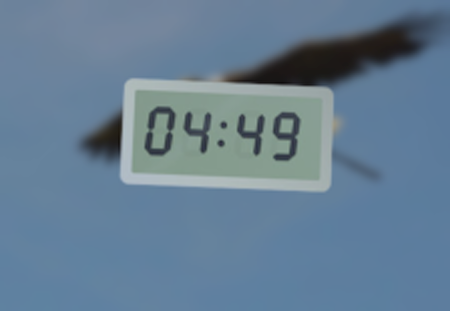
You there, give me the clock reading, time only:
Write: 4:49
